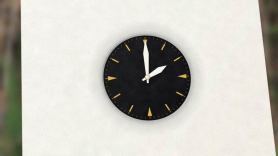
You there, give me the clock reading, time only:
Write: 2:00
